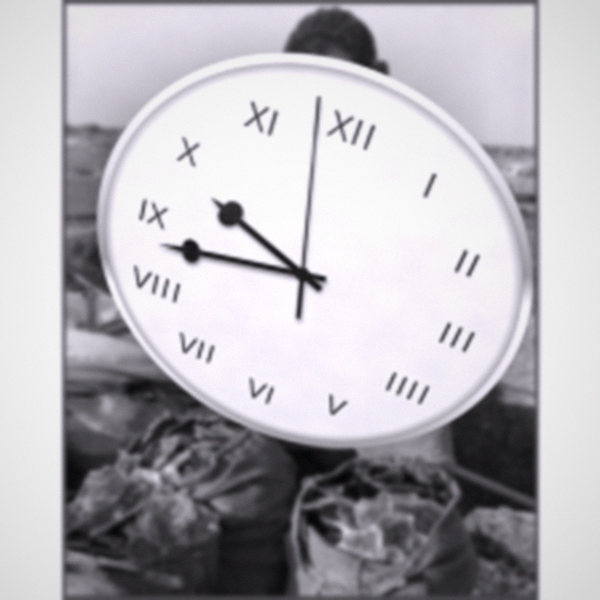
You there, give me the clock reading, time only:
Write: 9:42:58
